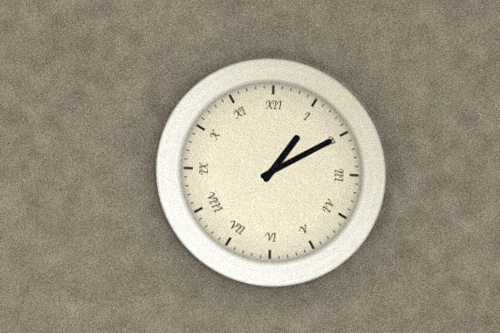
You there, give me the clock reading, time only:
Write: 1:10
